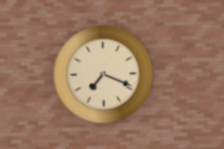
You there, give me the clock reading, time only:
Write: 7:19
